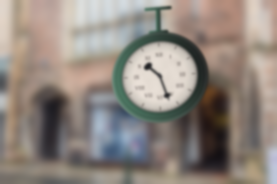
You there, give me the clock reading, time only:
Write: 10:27
